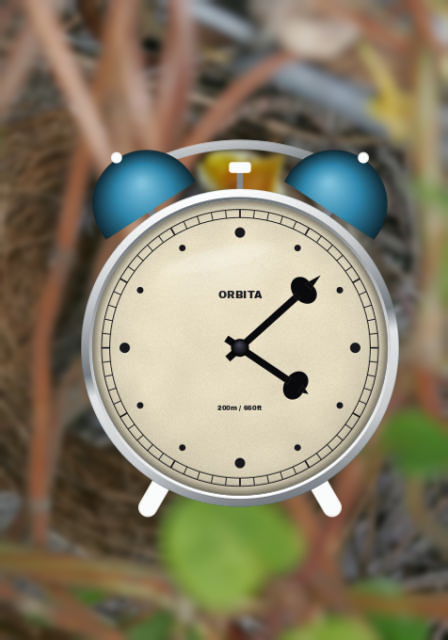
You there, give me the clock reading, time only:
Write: 4:08
